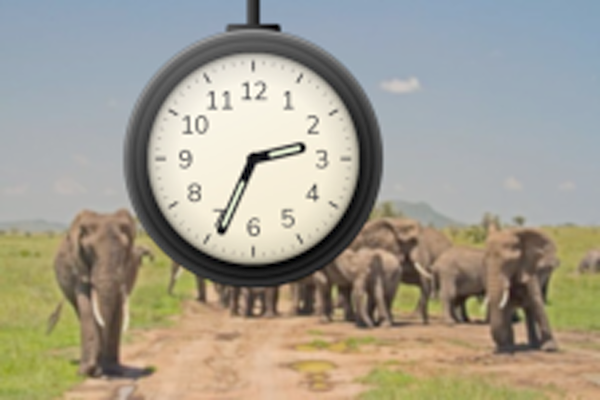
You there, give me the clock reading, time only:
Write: 2:34
